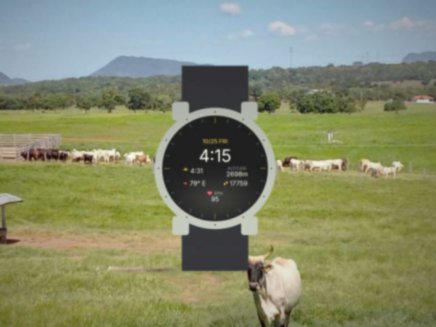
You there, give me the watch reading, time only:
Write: 4:15
